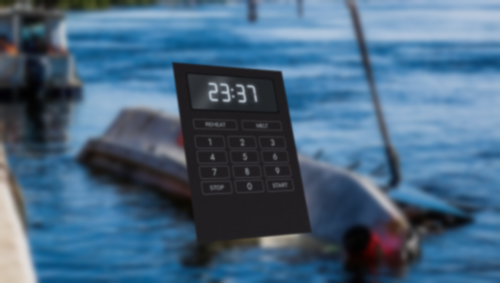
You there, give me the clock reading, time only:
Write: 23:37
